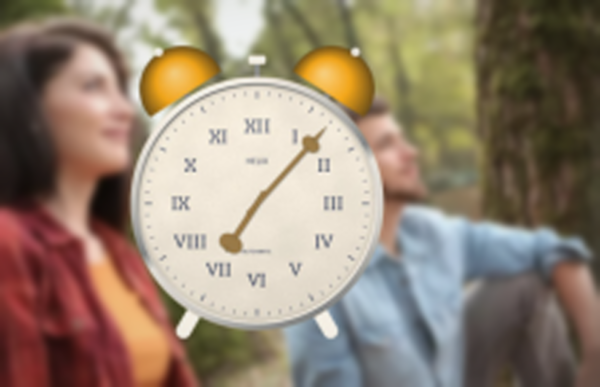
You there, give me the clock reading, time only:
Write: 7:07
